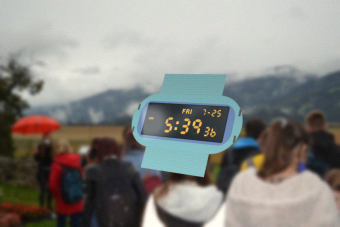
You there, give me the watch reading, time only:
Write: 5:39:36
